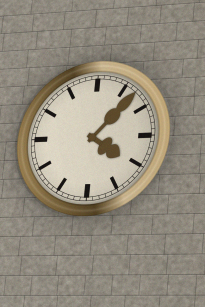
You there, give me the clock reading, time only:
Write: 4:07
